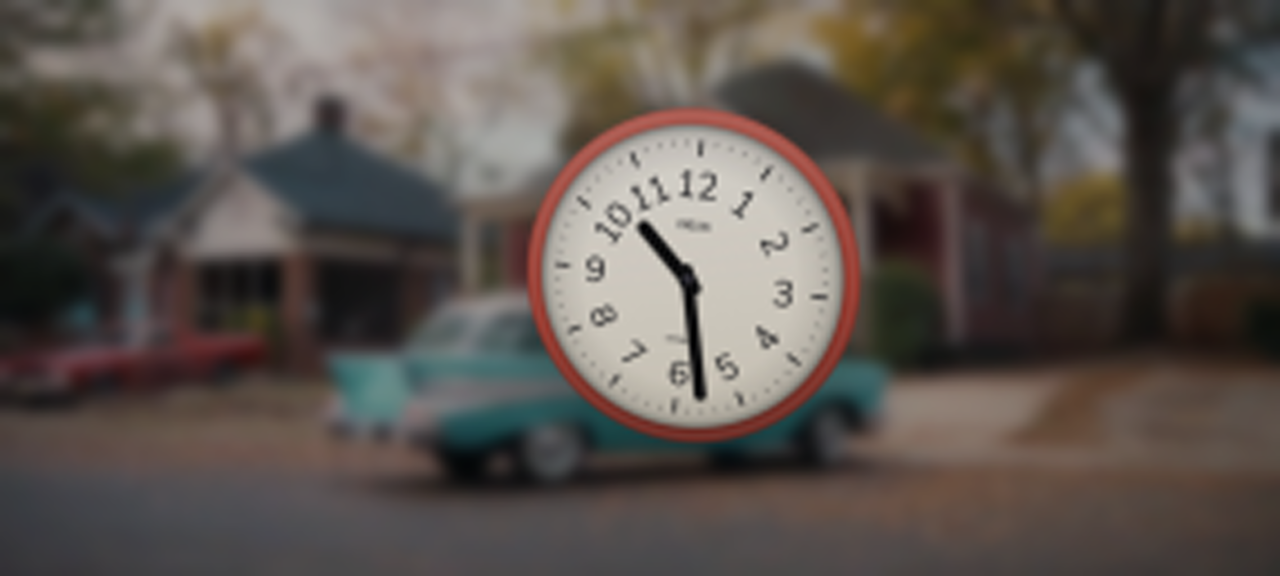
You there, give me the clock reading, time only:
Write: 10:28
